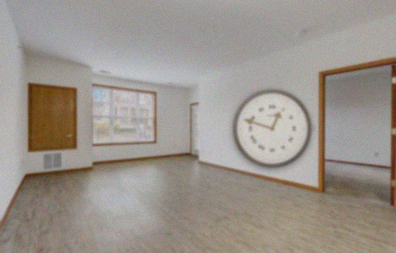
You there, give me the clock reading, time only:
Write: 12:48
